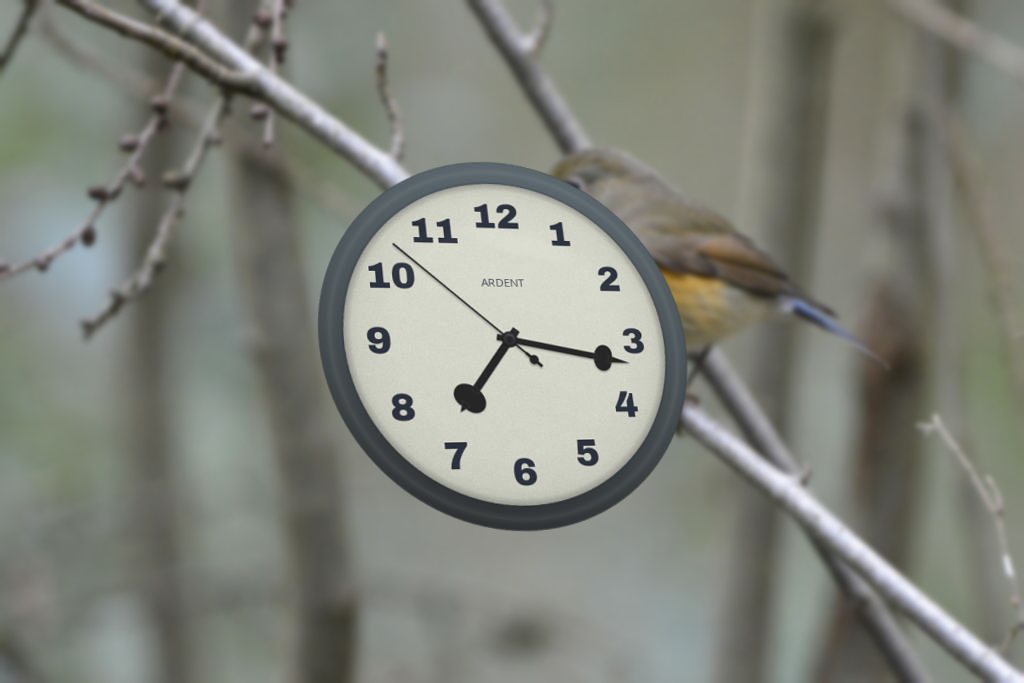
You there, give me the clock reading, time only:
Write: 7:16:52
